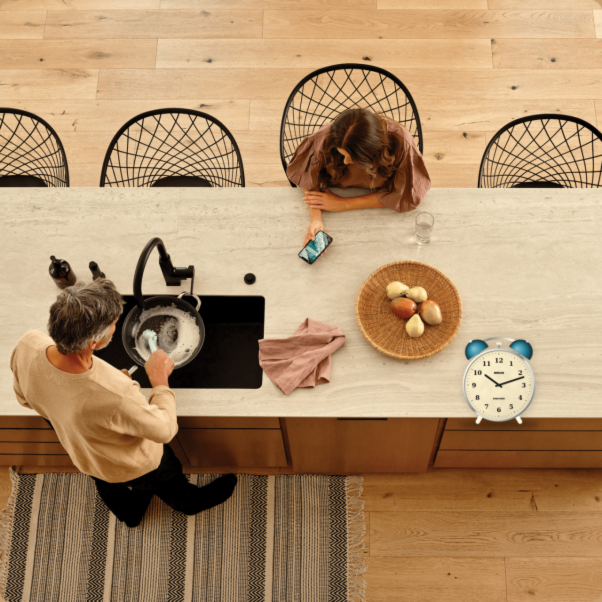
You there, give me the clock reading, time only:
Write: 10:12
